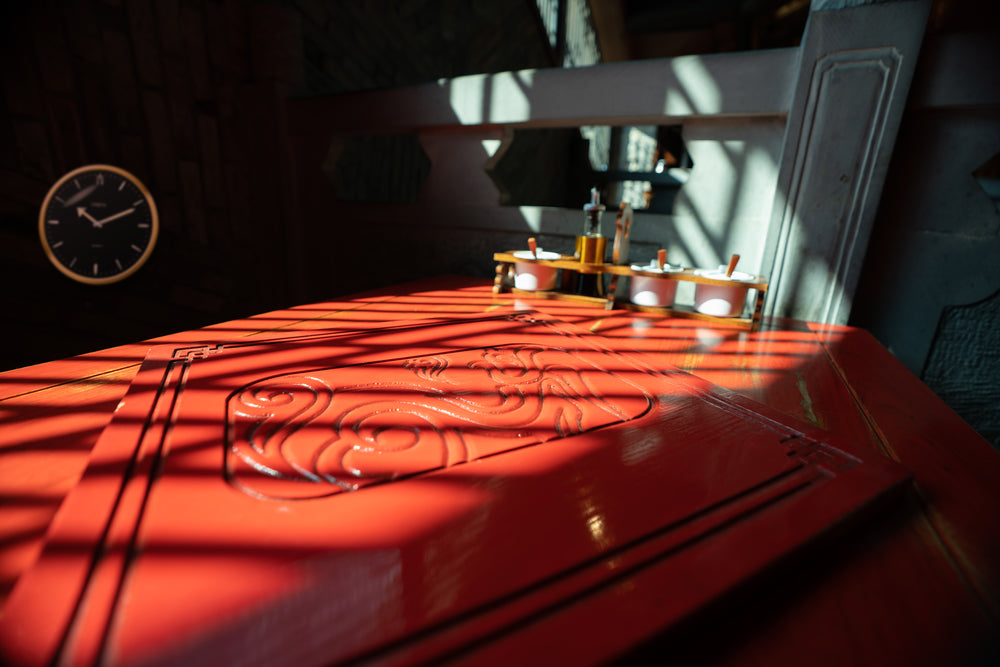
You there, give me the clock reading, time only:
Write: 10:11
